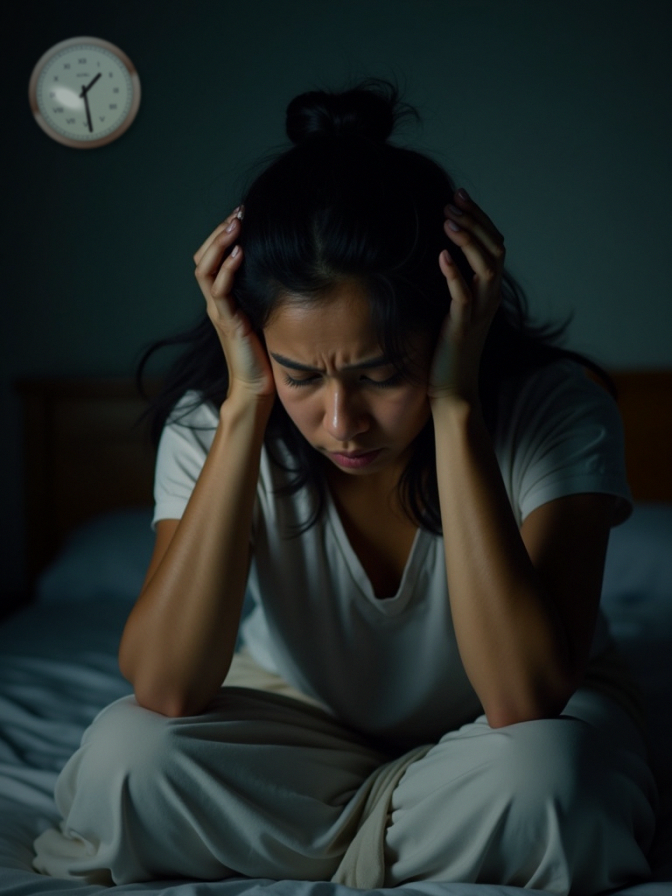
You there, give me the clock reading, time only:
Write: 1:29
